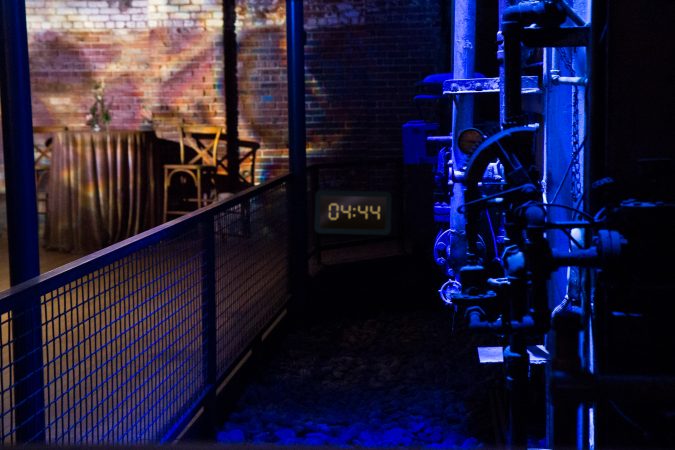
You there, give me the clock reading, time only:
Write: 4:44
